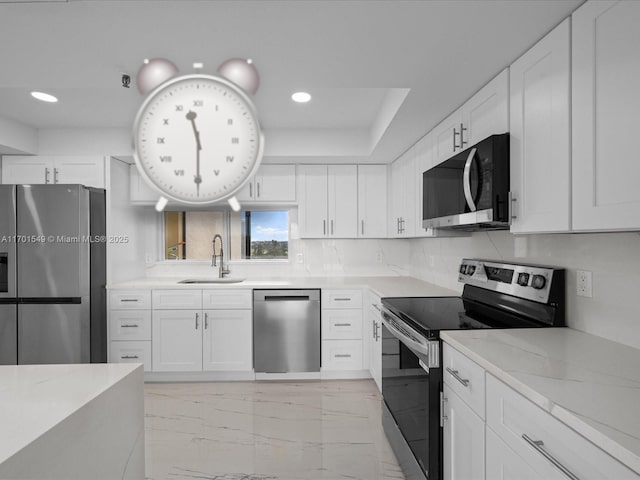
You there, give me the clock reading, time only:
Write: 11:30
